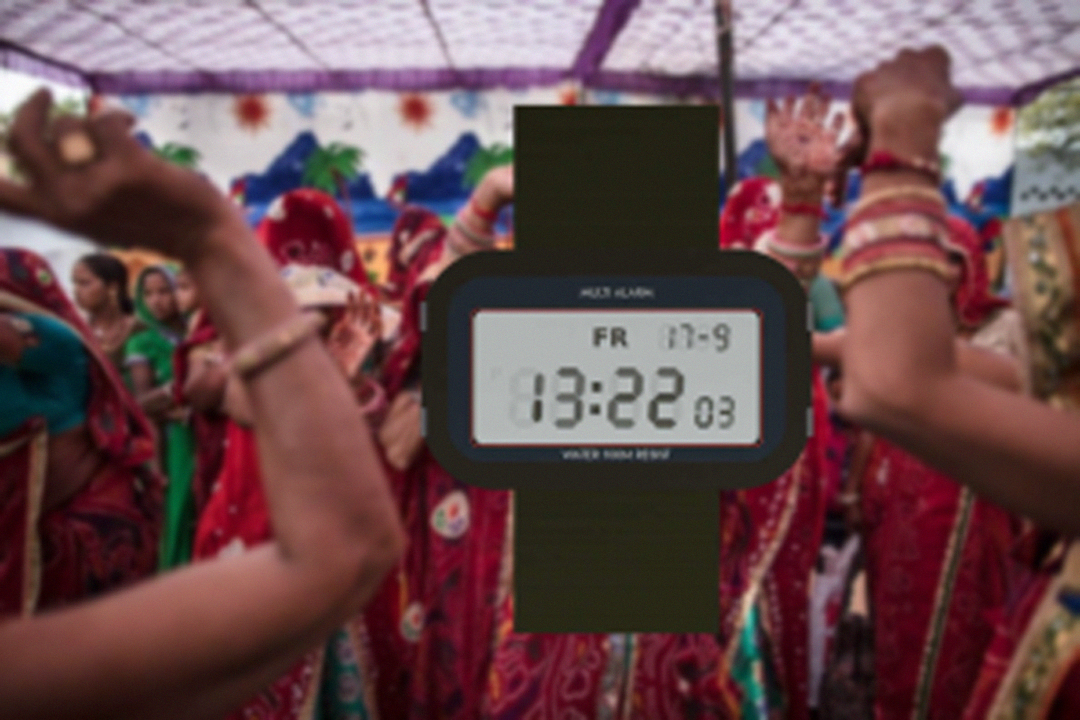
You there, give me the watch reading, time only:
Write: 13:22:03
